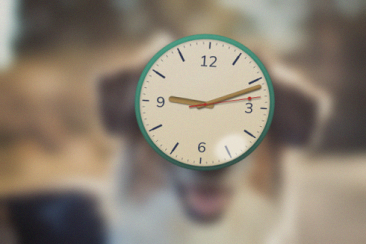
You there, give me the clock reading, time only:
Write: 9:11:13
